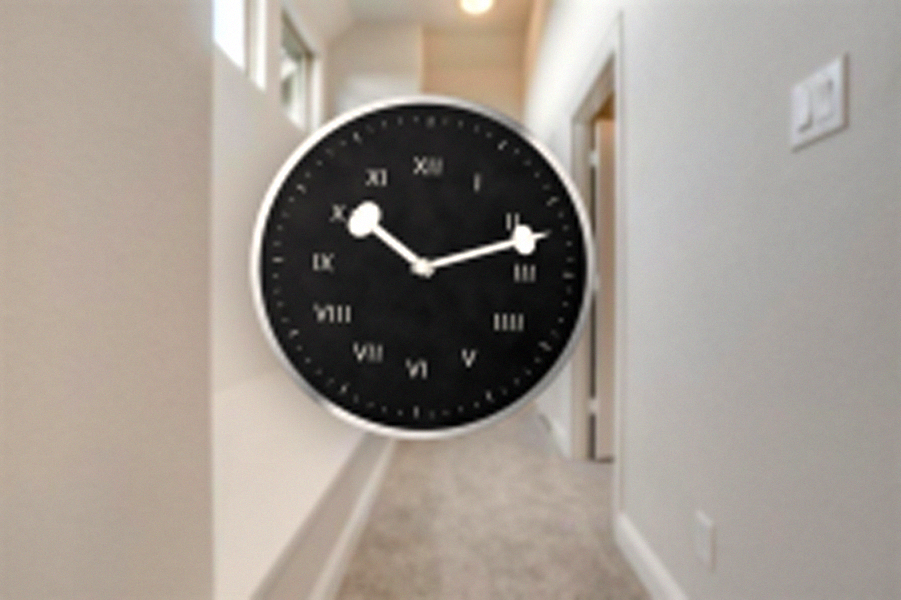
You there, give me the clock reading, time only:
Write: 10:12
